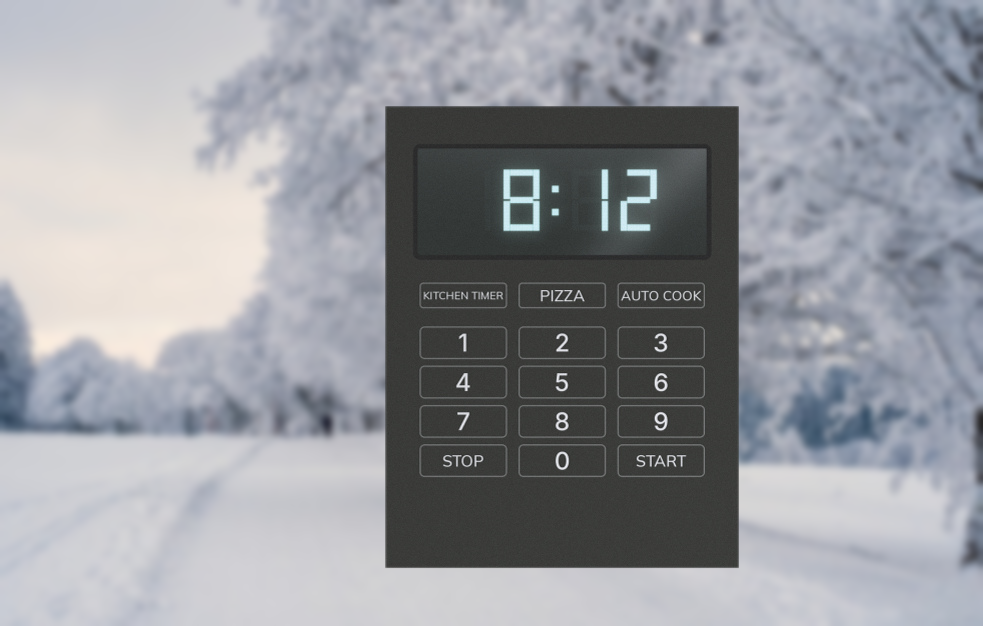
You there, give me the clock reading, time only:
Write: 8:12
